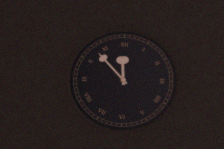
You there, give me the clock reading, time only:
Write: 11:53
